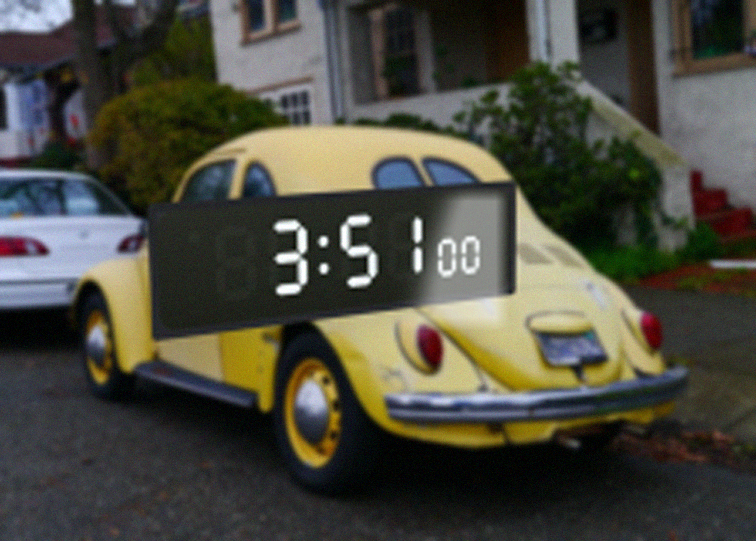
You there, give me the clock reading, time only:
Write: 3:51:00
